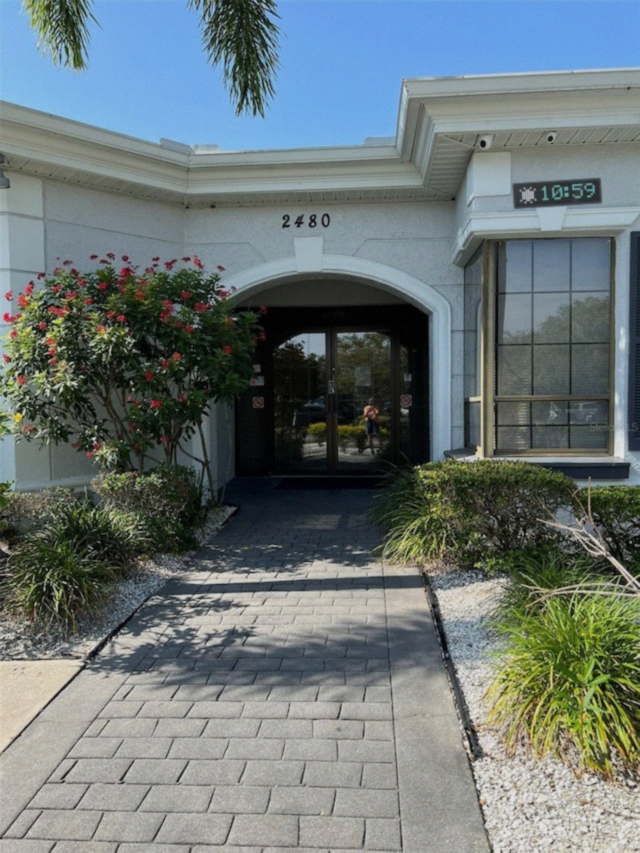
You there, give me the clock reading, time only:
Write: 10:59
